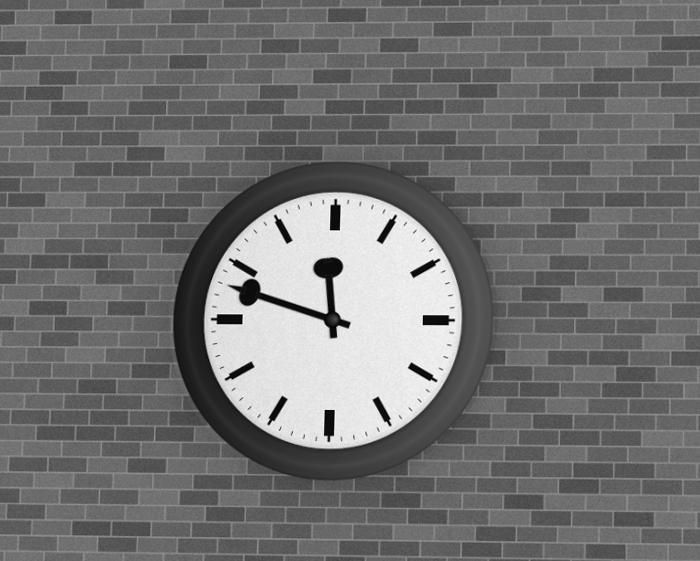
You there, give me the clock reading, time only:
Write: 11:48
